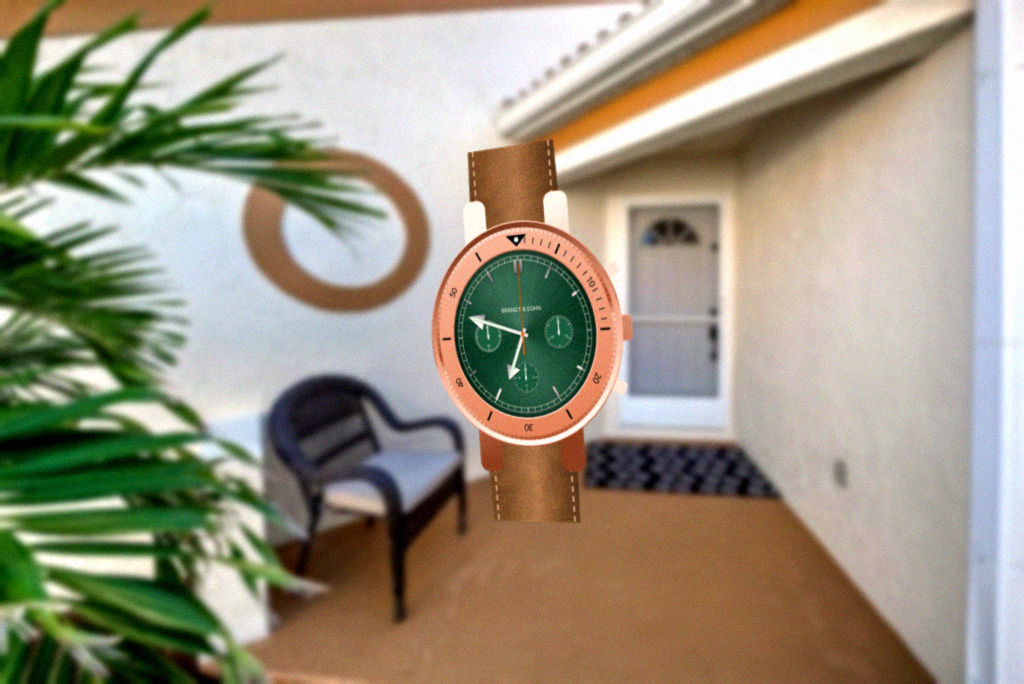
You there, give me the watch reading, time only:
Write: 6:48
